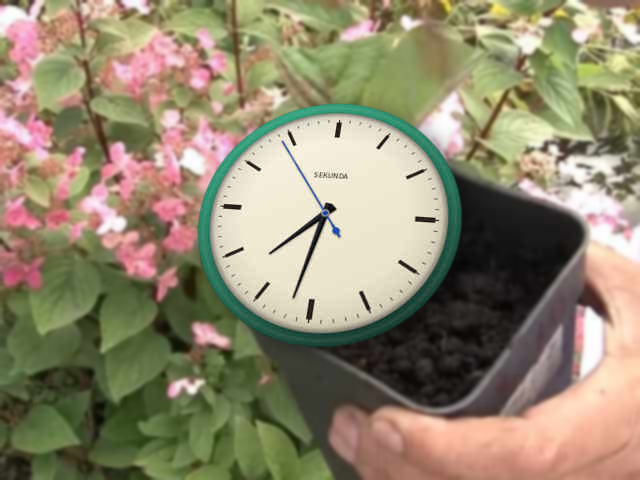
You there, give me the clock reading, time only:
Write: 7:31:54
